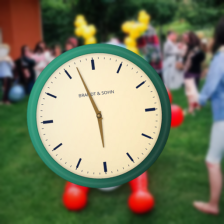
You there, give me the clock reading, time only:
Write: 5:57
